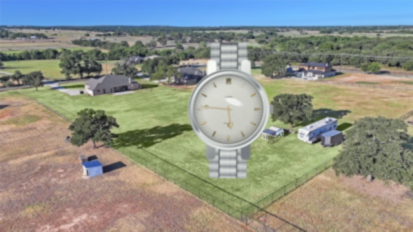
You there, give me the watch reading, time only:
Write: 5:46
